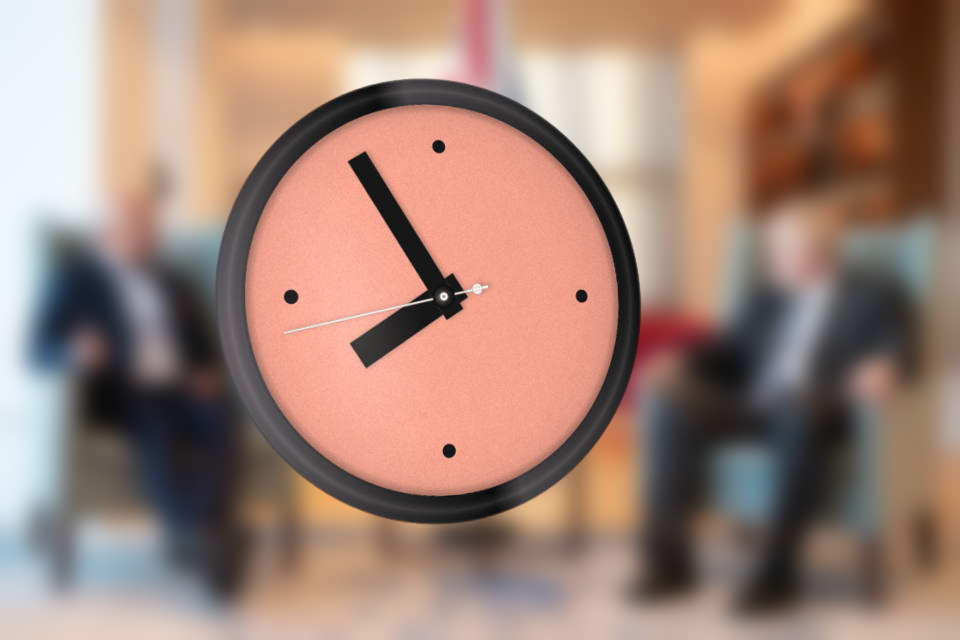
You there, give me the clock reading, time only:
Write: 7:54:43
